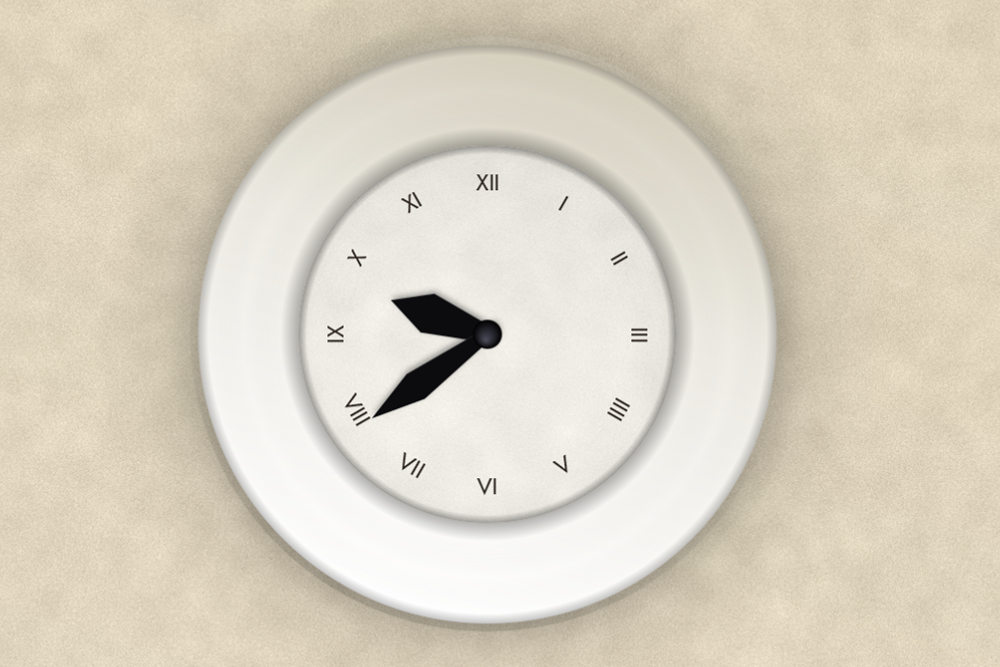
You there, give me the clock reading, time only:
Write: 9:39
